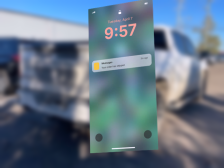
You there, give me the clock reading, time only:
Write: 9:57
